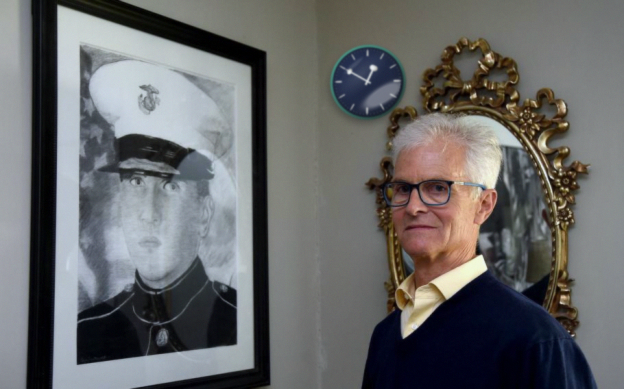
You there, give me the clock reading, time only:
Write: 12:50
